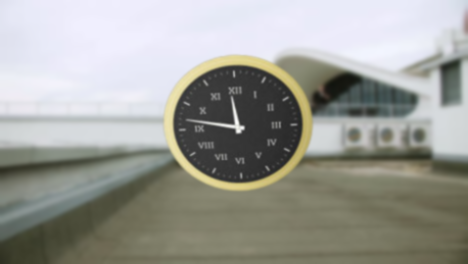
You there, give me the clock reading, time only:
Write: 11:47
